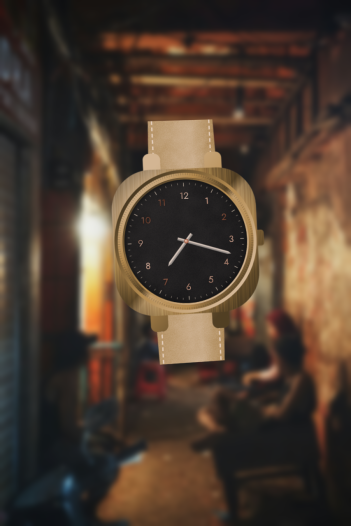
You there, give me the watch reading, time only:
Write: 7:18
